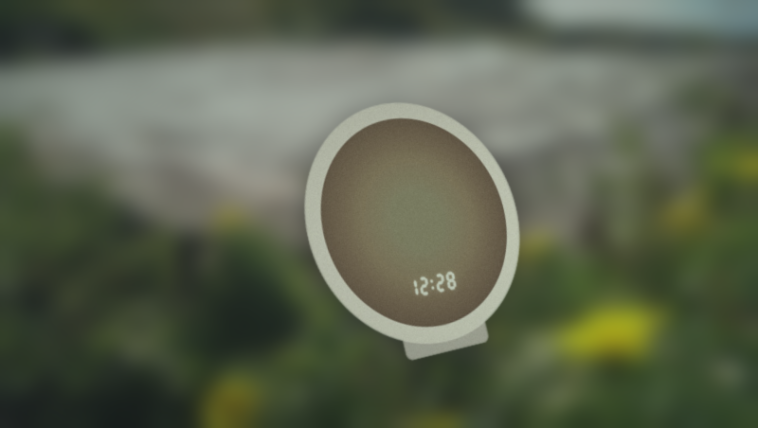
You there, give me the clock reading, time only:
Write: 12:28
